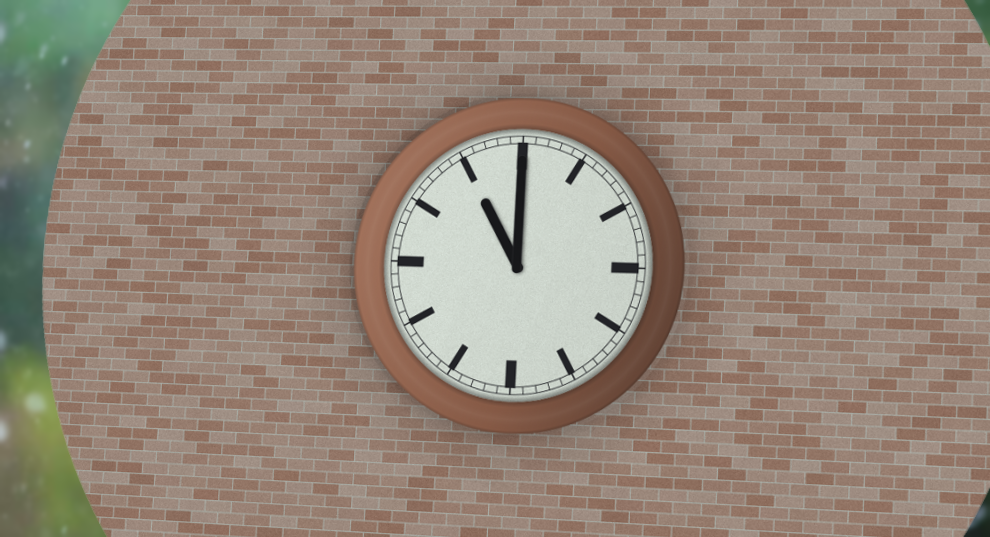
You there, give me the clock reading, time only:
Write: 11:00
